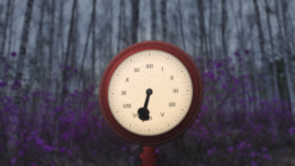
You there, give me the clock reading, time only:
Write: 6:32
